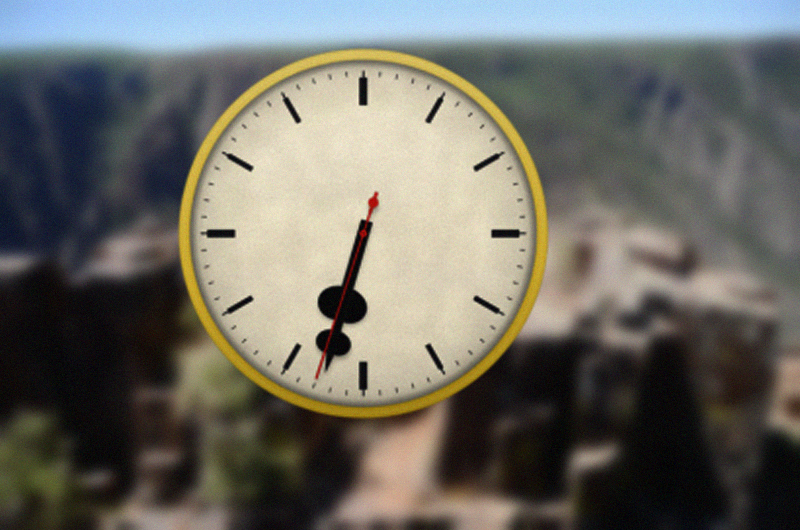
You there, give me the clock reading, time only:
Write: 6:32:33
